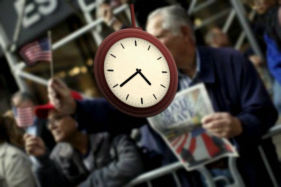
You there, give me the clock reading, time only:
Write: 4:39
